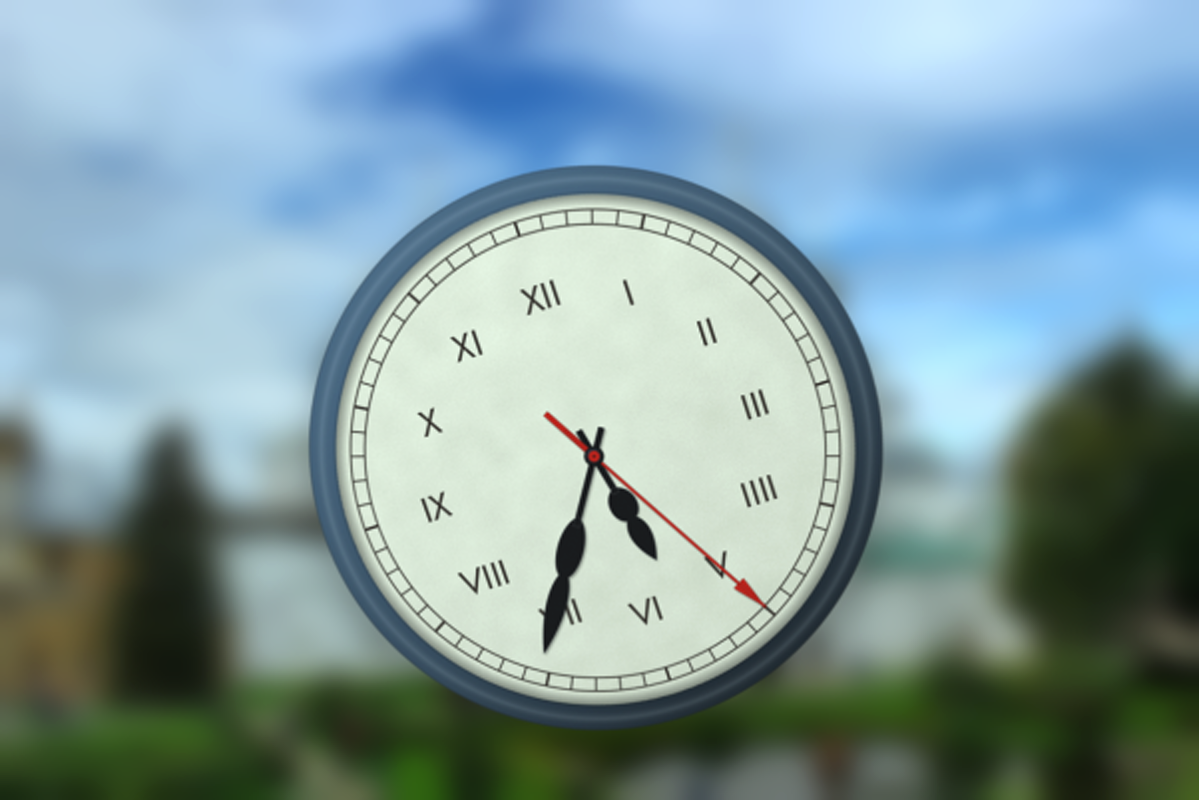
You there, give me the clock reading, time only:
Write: 5:35:25
